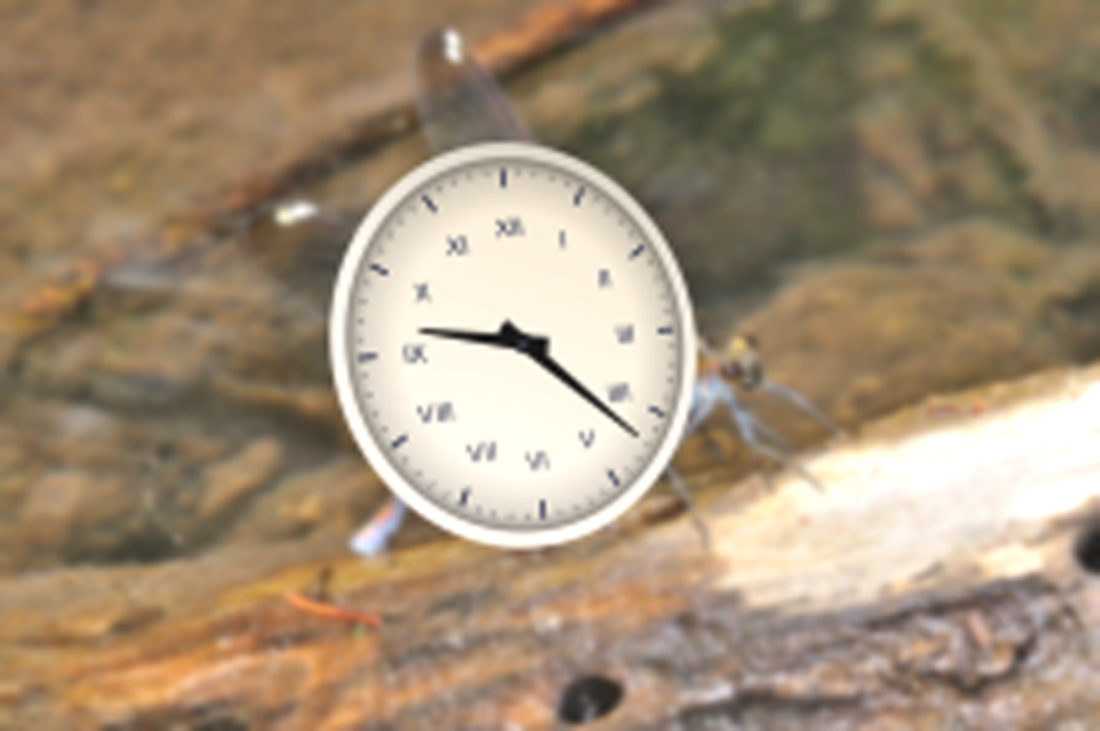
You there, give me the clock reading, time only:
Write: 9:22
